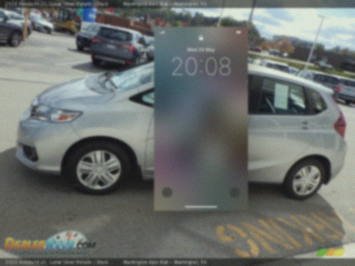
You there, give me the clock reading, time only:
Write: 20:08
